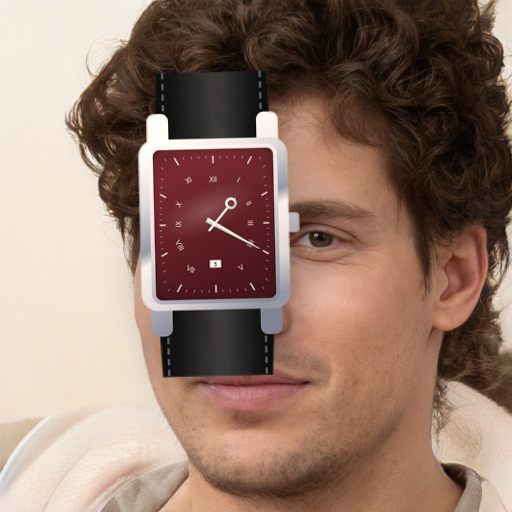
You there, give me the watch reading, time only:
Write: 1:20
